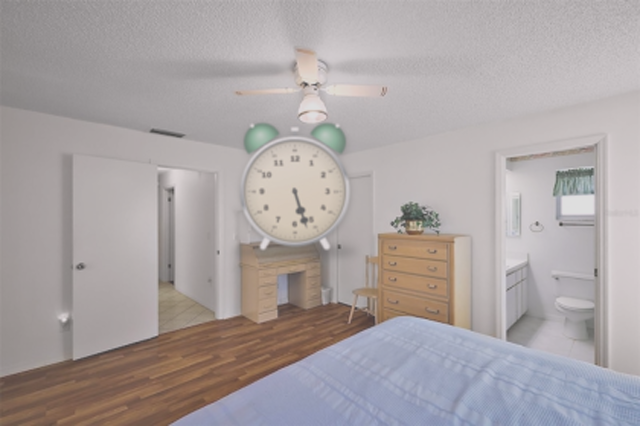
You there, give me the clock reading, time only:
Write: 5:27
